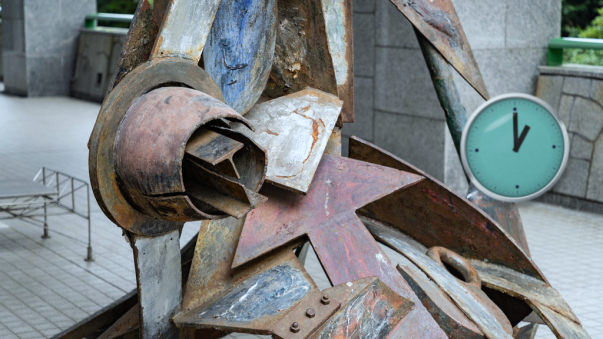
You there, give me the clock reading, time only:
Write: 1:00
